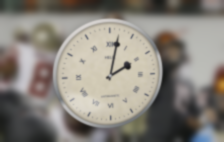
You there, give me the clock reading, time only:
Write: 2:02
